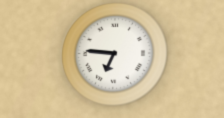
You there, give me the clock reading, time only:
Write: 6:46
